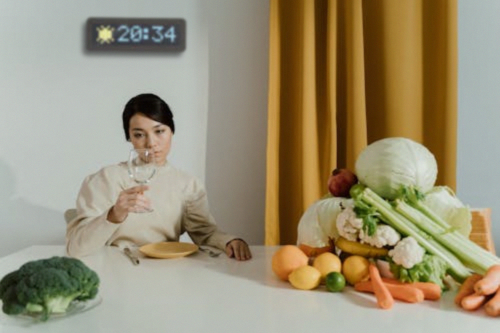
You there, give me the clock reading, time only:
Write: 20:34
